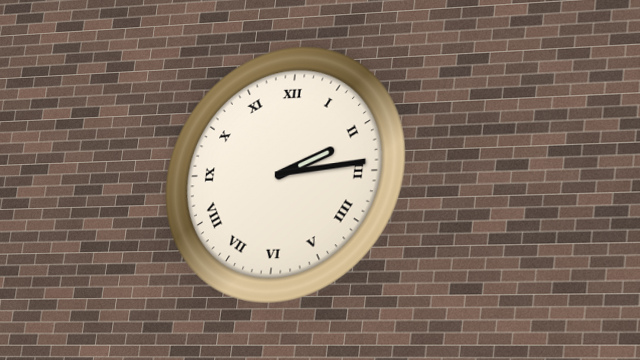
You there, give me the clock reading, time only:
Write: 2:14
